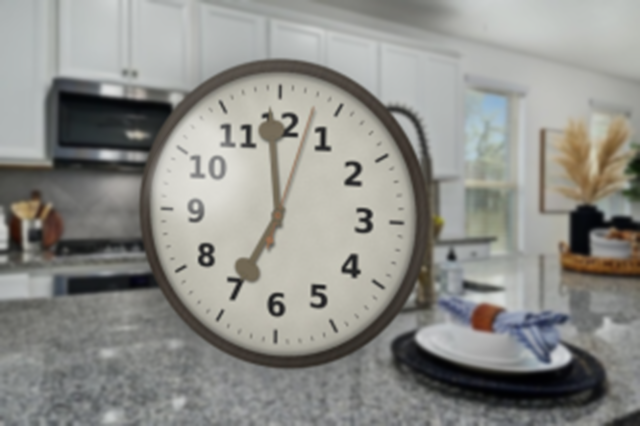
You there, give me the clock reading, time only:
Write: 6:59:03
